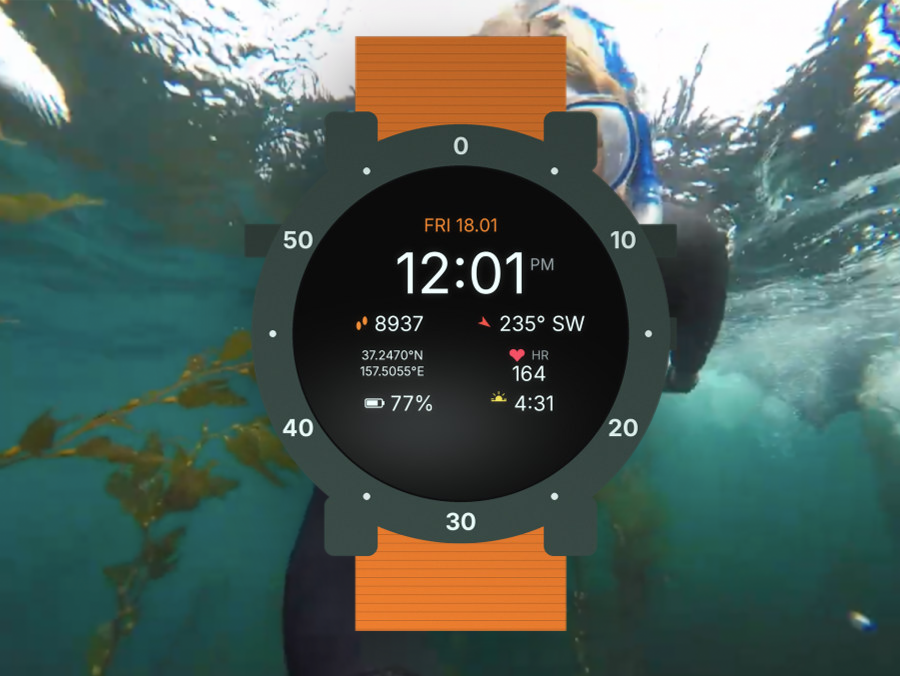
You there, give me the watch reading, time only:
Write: 12:01
